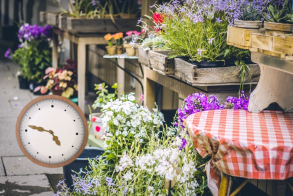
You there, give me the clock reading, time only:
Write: 4:47
